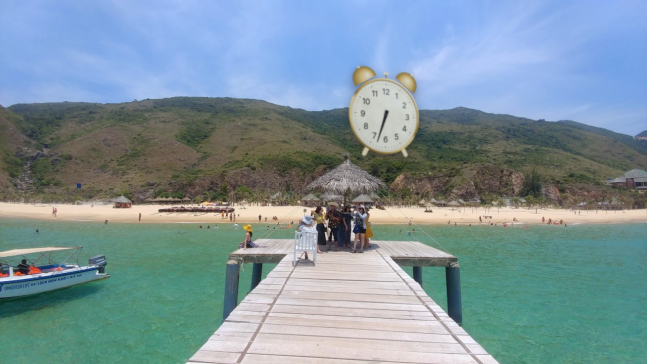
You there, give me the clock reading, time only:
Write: 6:33
